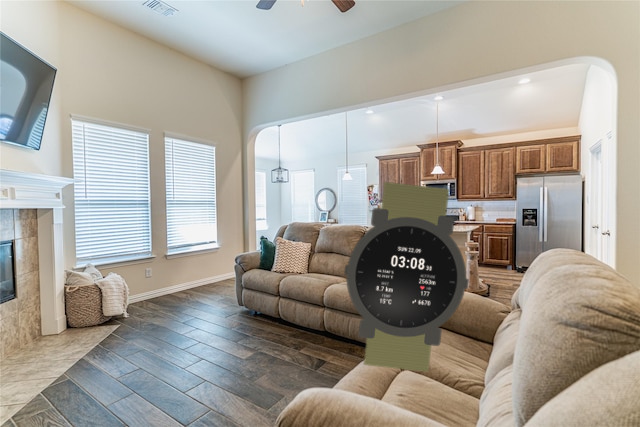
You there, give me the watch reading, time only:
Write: 3:08
